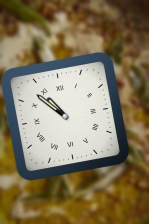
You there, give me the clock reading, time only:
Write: 10:53
